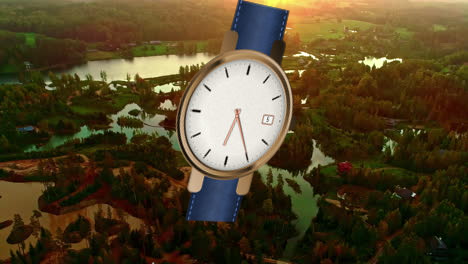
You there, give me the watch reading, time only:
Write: 6:25
